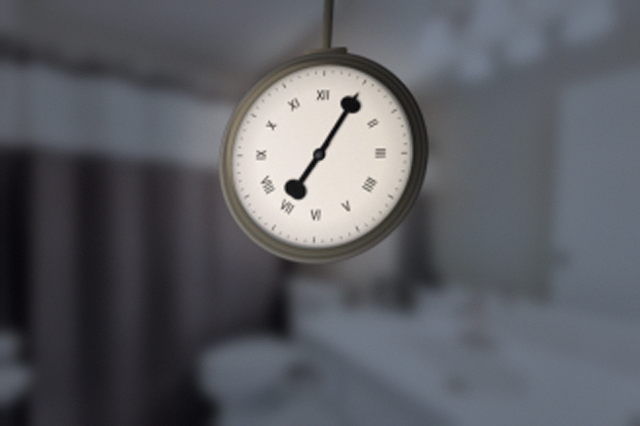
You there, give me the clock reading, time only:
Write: 7:05
